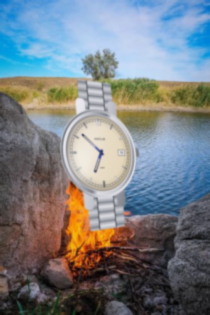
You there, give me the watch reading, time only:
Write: 6:52
